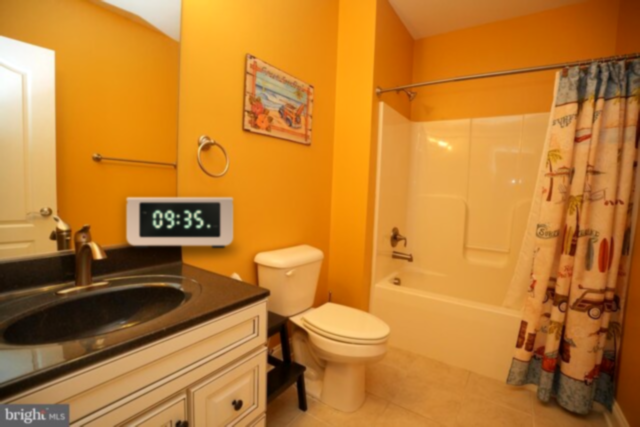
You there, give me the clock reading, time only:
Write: 9:35
